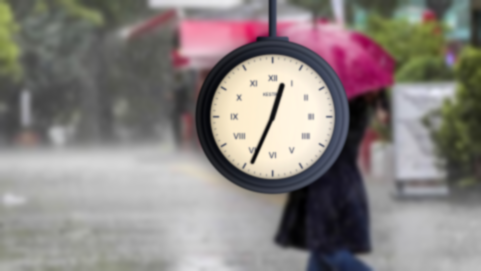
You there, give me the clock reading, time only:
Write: 12:34
